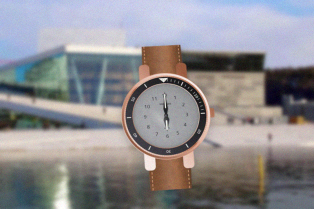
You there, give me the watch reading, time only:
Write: 6:00
